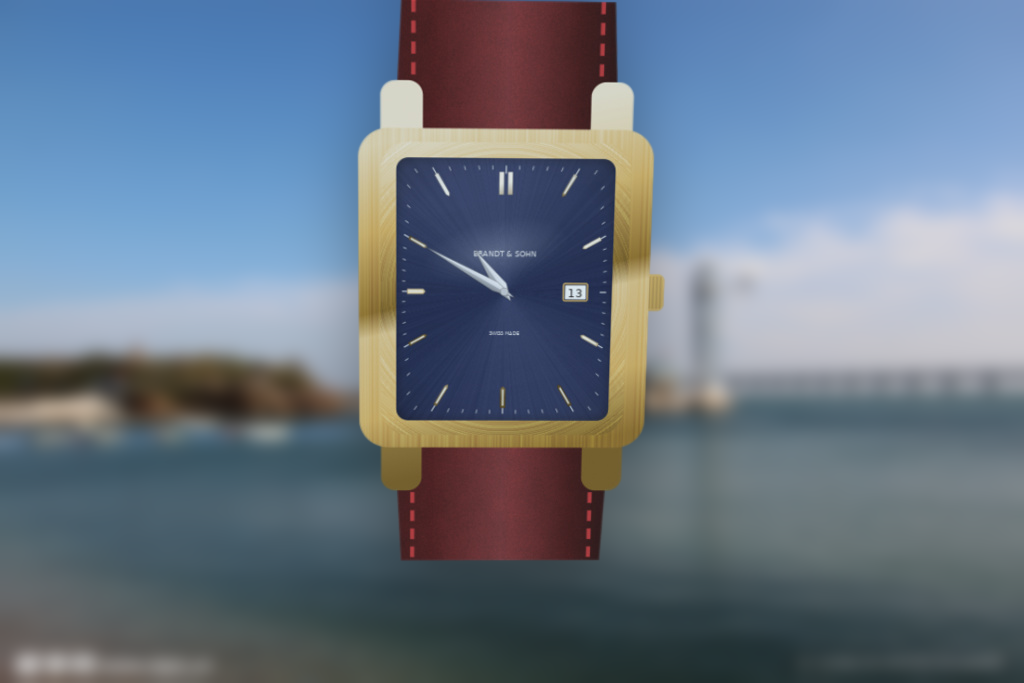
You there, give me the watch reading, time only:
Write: 10:50
